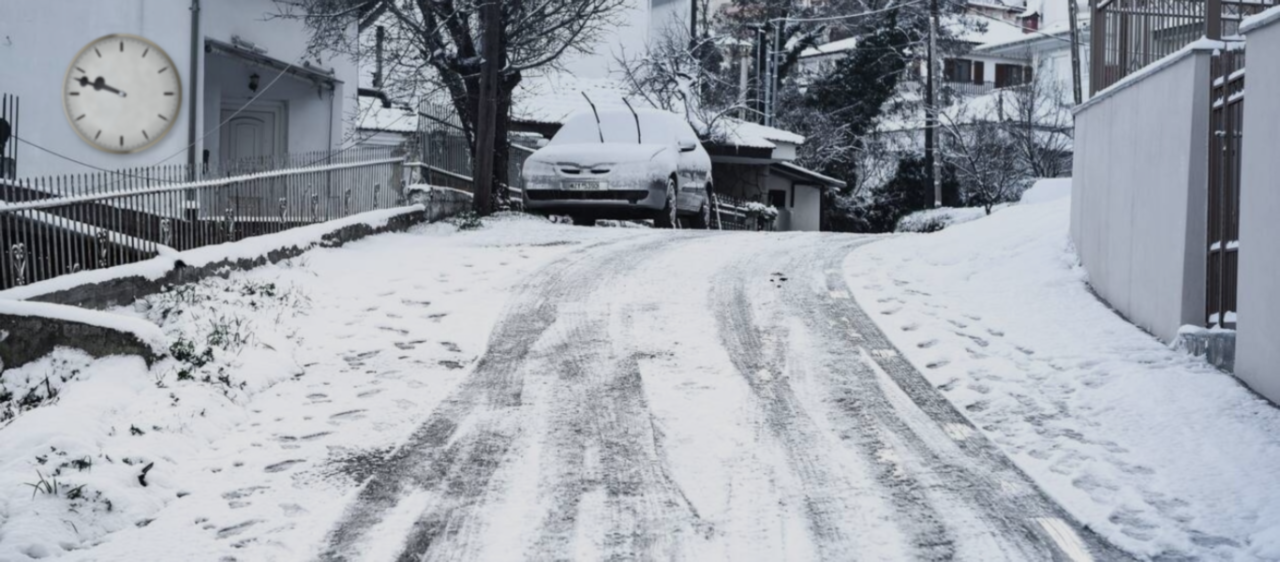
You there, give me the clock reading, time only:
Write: 9:48
